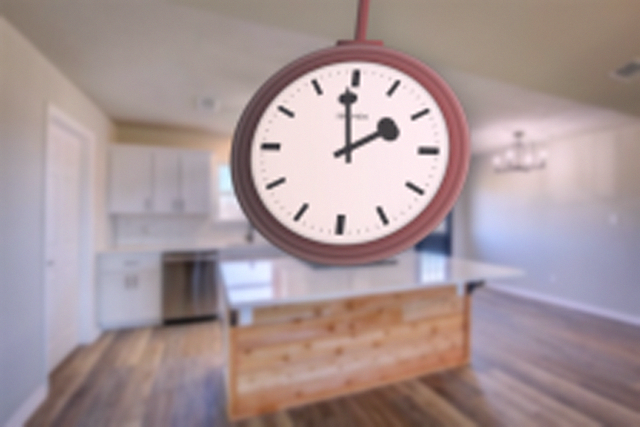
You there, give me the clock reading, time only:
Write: 1:59
